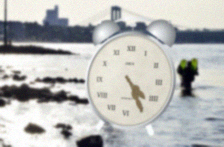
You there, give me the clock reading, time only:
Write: 4:25
